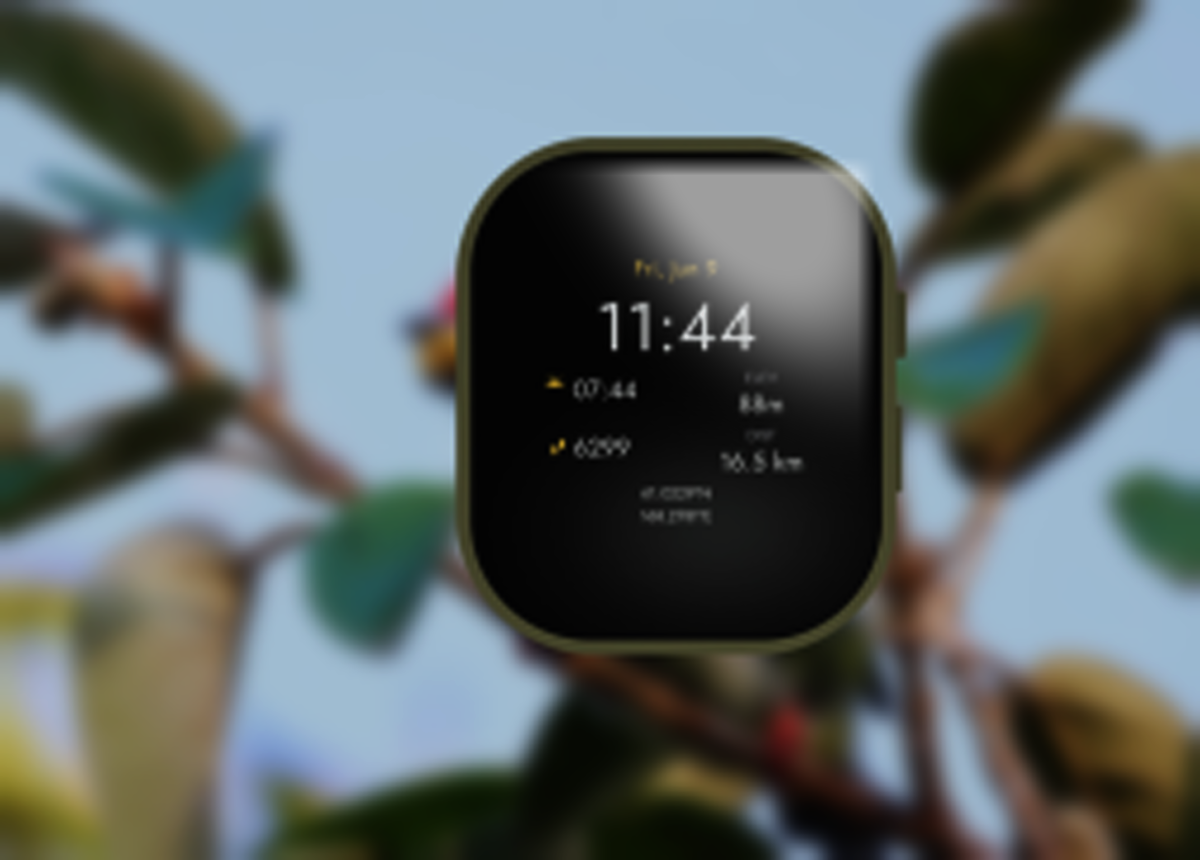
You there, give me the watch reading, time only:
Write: 11:44
